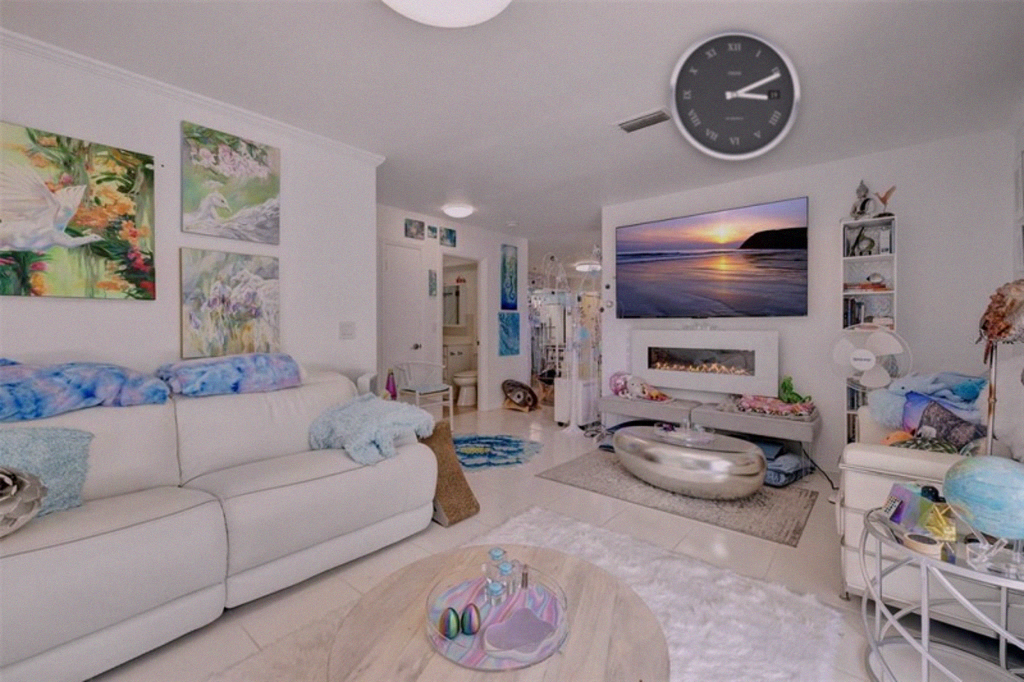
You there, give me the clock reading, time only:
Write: 3:11
